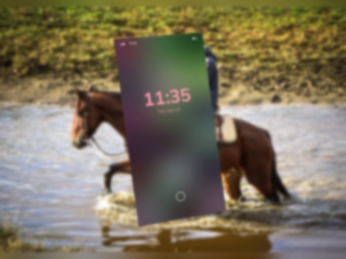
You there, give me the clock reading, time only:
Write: 11:35
